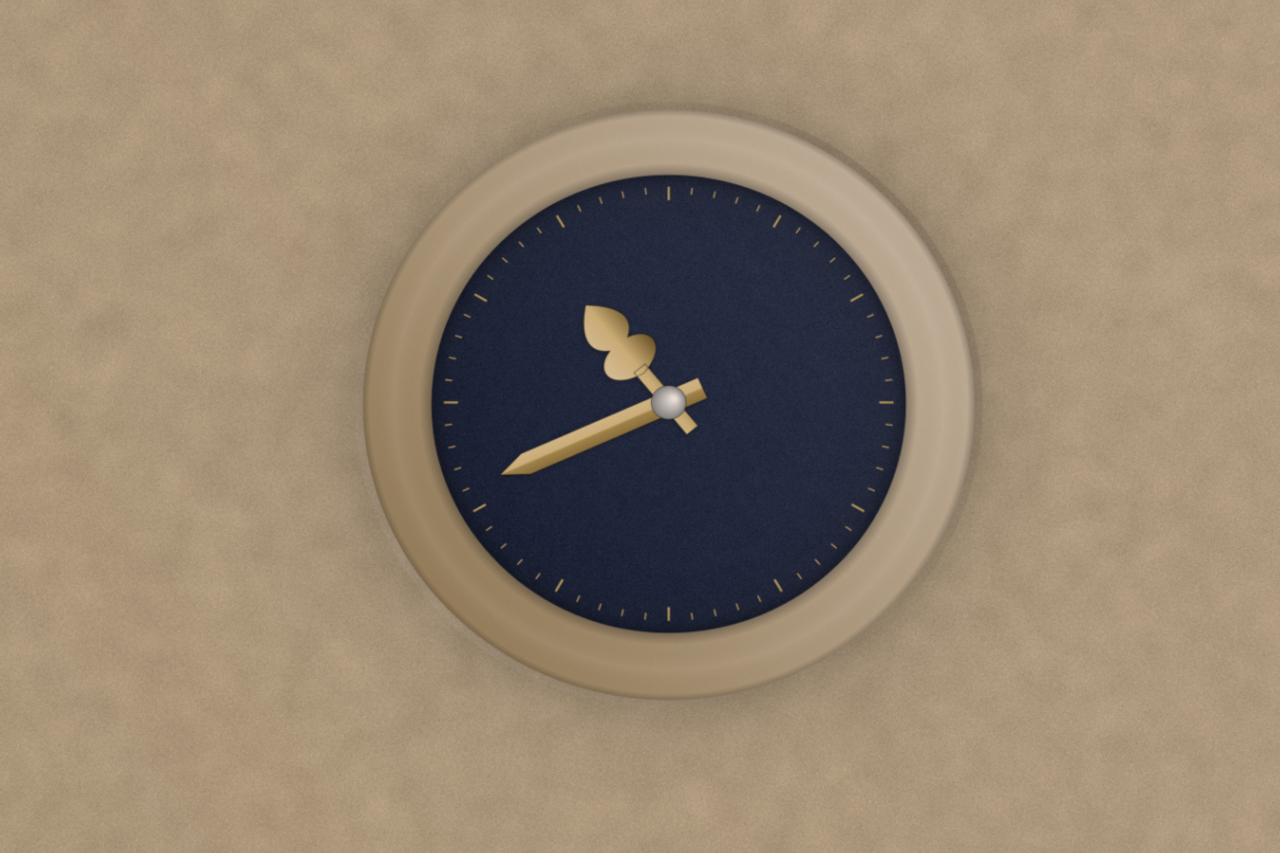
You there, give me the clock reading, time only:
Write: 10:41
